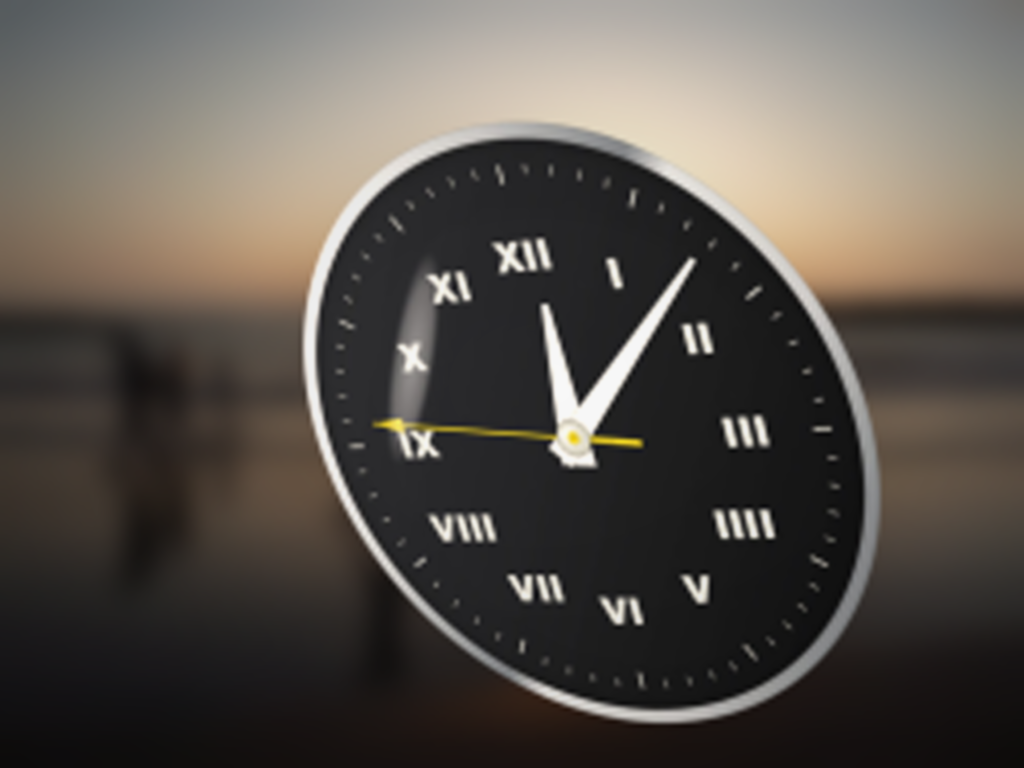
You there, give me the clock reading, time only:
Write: 12:07:46
